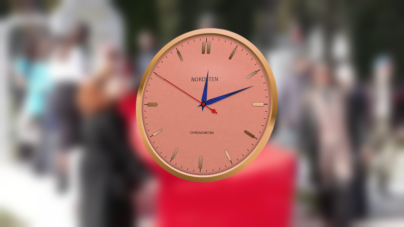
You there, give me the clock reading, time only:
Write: 12:11:50
